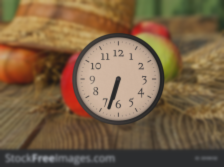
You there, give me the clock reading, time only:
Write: 6:33
